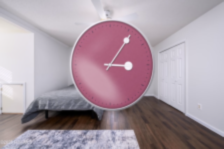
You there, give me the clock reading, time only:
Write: 3:06
